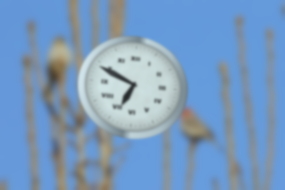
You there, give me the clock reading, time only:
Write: 6:49
